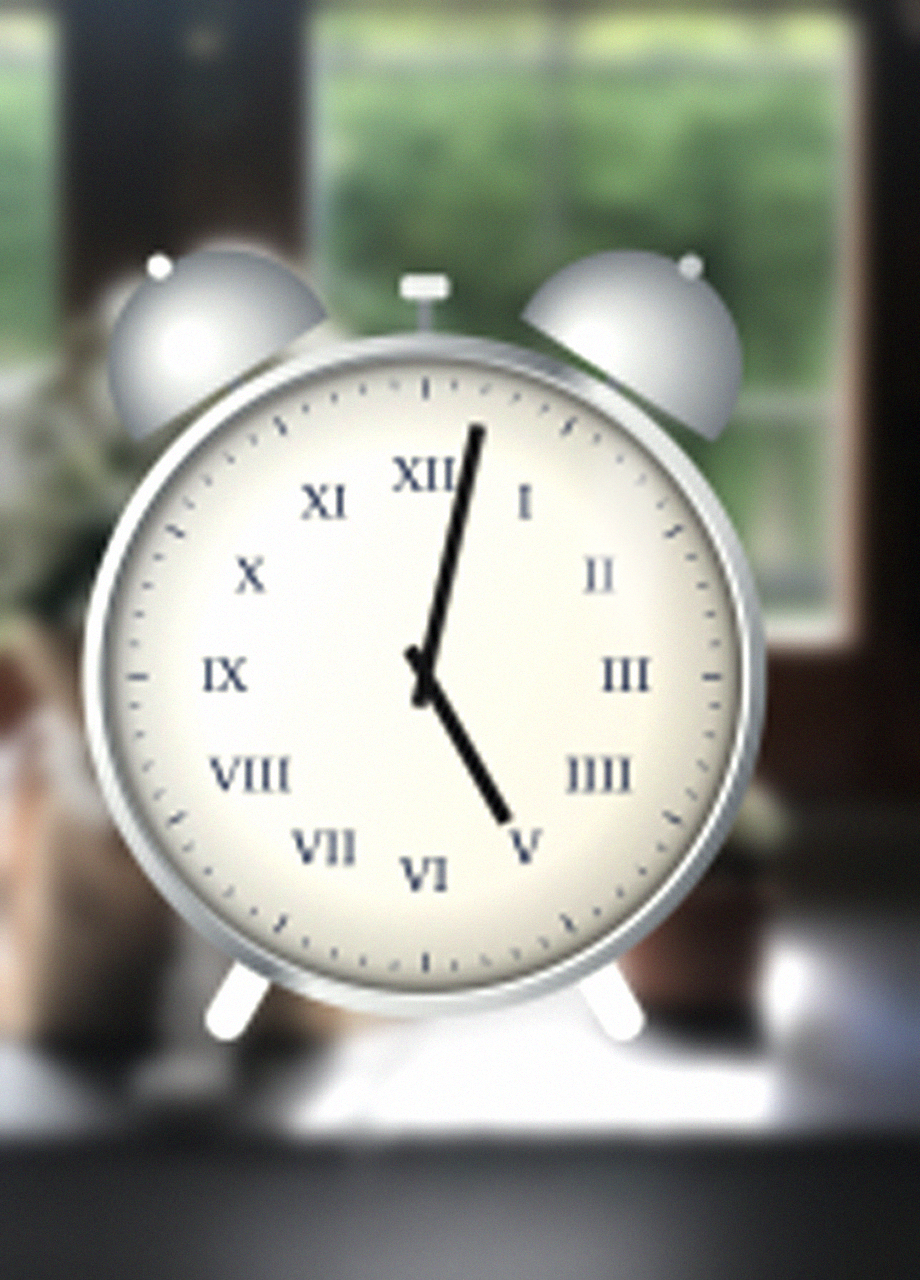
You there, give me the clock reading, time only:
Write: 5:02
